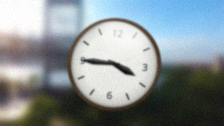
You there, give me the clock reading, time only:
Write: 3:45
